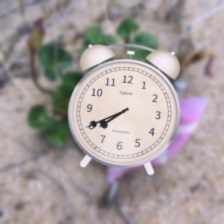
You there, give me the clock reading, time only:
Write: 7:40
